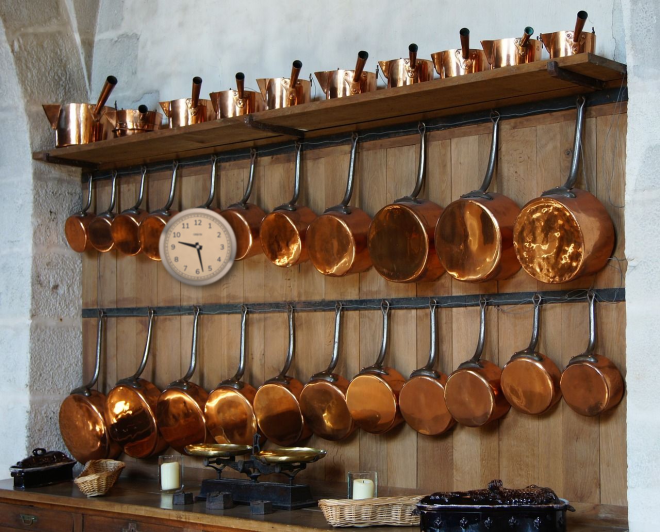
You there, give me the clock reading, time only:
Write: 9:28
